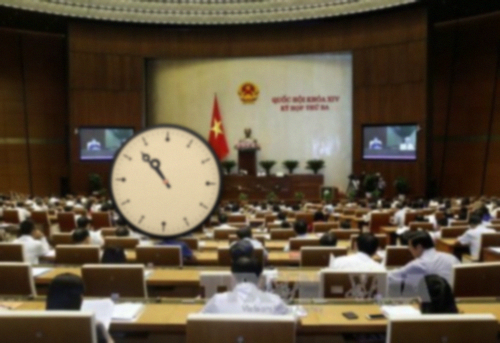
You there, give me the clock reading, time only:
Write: 10:53
